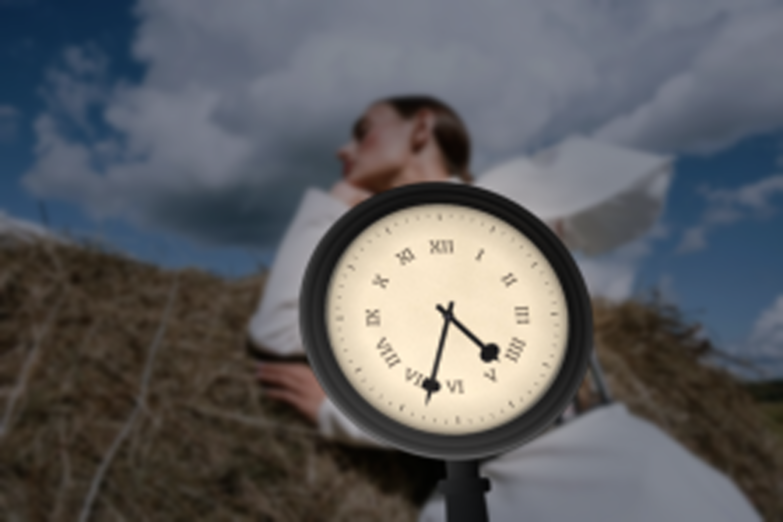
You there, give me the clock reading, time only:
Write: 4:33
